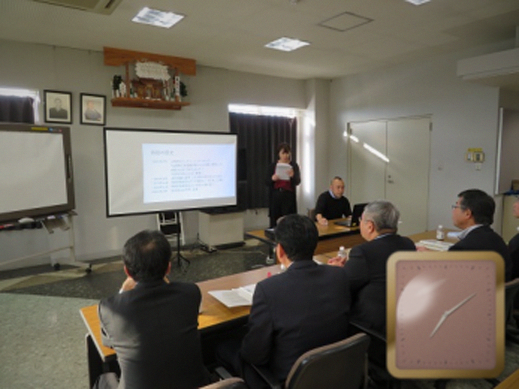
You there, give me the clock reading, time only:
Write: 7:09
